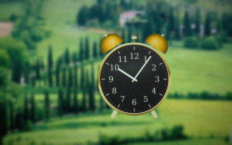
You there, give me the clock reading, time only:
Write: 10:06
